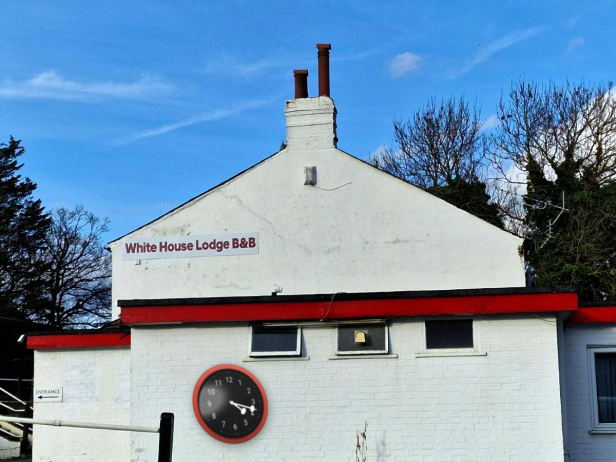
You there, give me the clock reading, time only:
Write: 4:18
